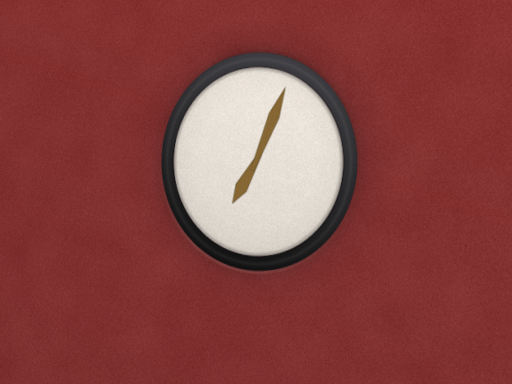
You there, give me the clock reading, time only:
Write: 7:04
